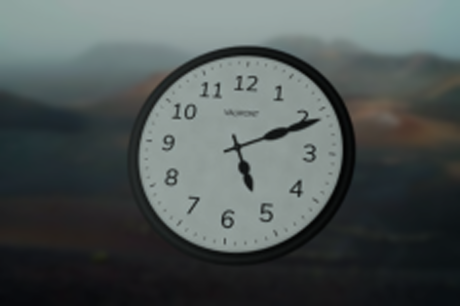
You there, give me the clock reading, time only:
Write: 5:11
